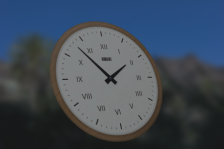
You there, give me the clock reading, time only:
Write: 1:53
